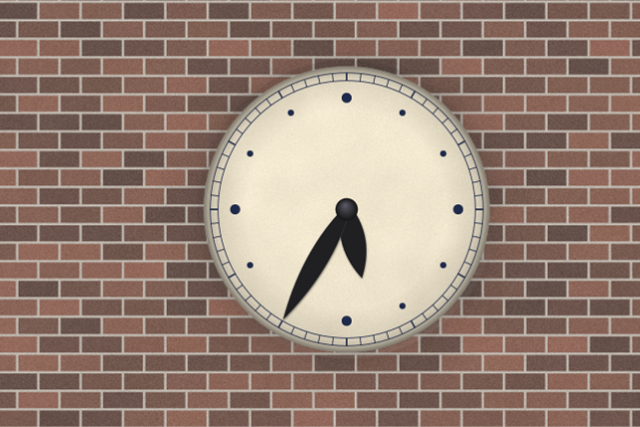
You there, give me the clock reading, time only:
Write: 5:35
